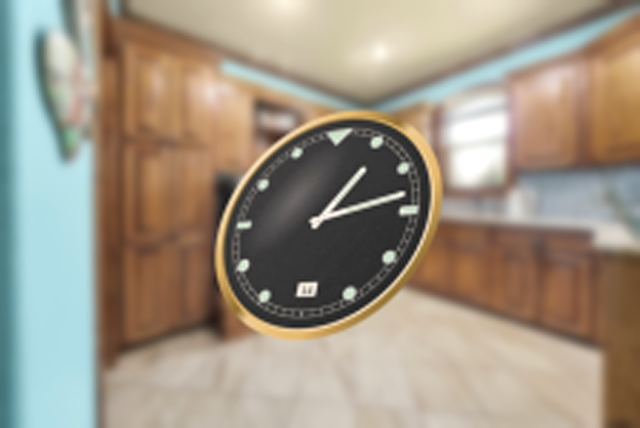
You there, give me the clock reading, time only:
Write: 1:13
